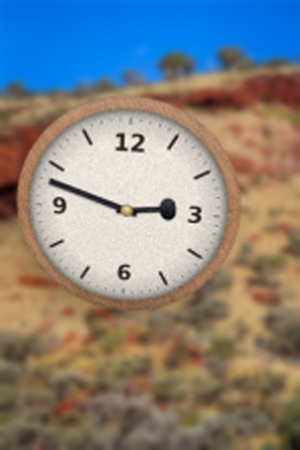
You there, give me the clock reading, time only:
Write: 2:48
